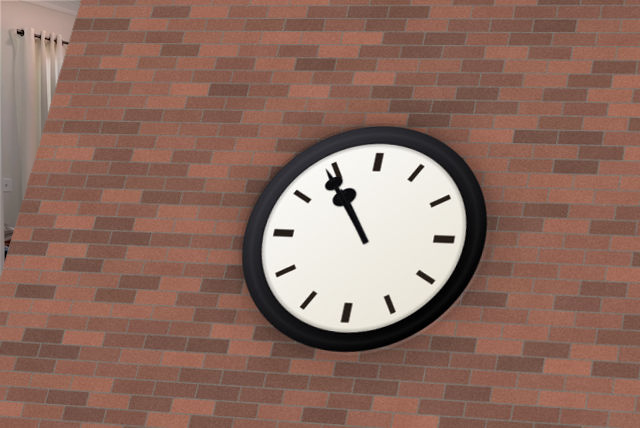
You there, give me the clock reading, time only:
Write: 10:54
